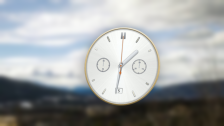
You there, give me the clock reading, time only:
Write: 1:31
